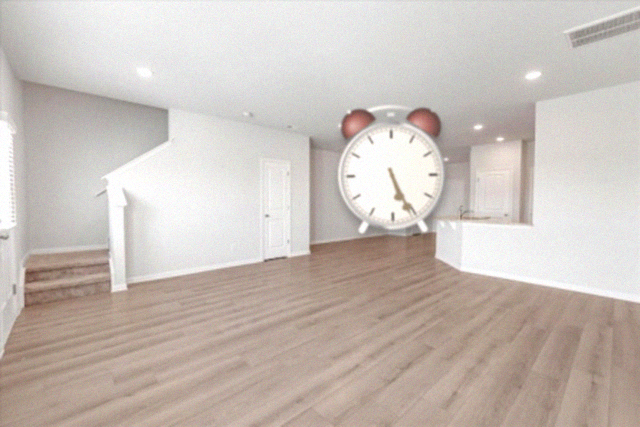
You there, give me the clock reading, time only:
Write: 5:26
